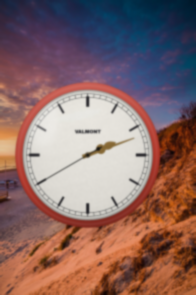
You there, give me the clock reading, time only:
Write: 2:11:40
